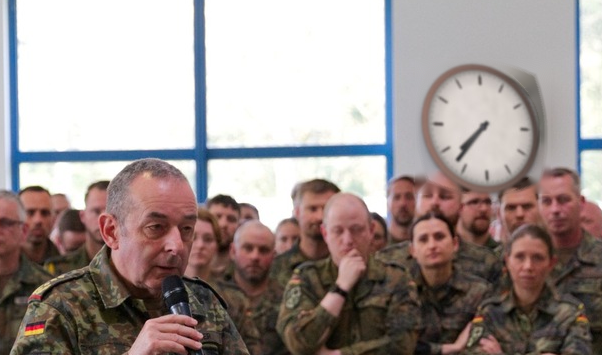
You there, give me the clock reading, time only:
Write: 7:37
